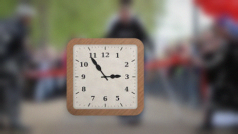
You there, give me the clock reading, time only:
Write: 2:54
